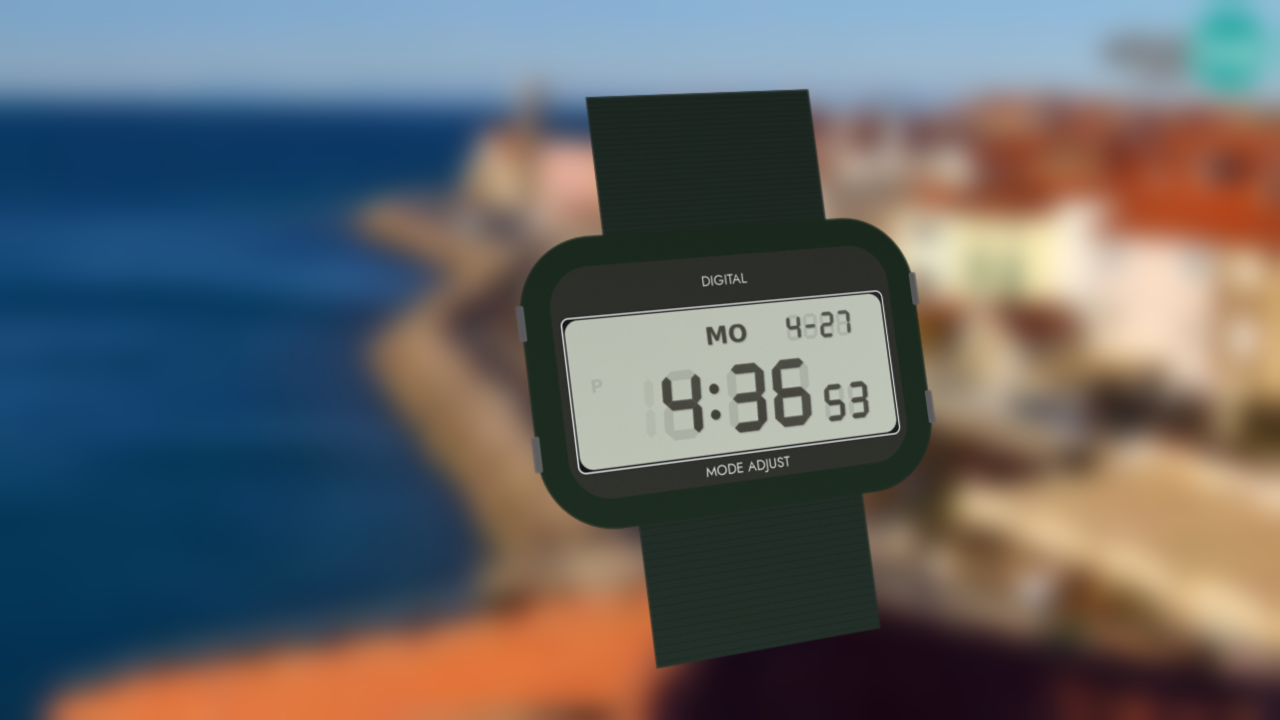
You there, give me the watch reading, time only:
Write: 4:36:53
